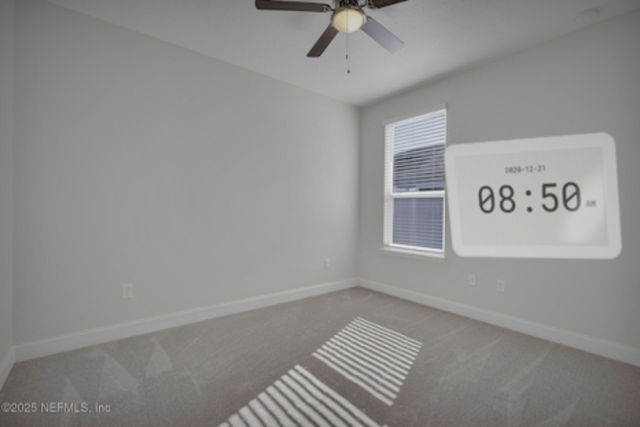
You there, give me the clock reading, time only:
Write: 8:50
